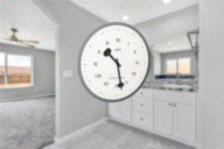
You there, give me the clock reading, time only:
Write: 10:28
